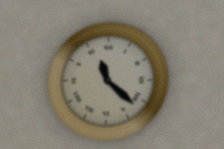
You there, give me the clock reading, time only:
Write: 11:22
